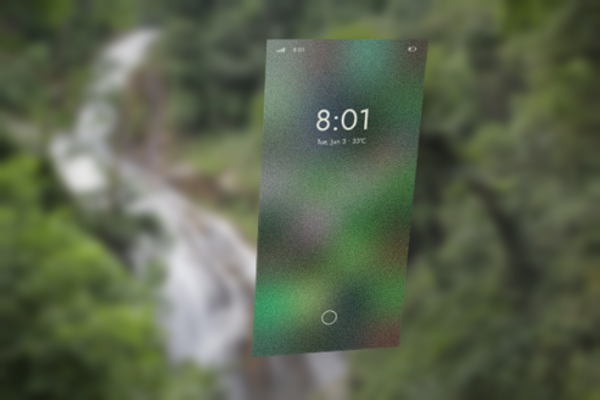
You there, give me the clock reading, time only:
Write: 8:01
